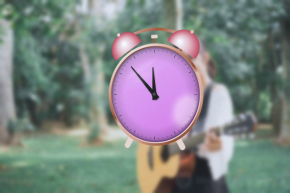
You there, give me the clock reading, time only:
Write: 11:53
